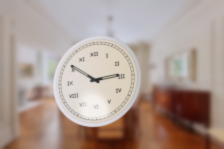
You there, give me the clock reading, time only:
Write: 2:51
